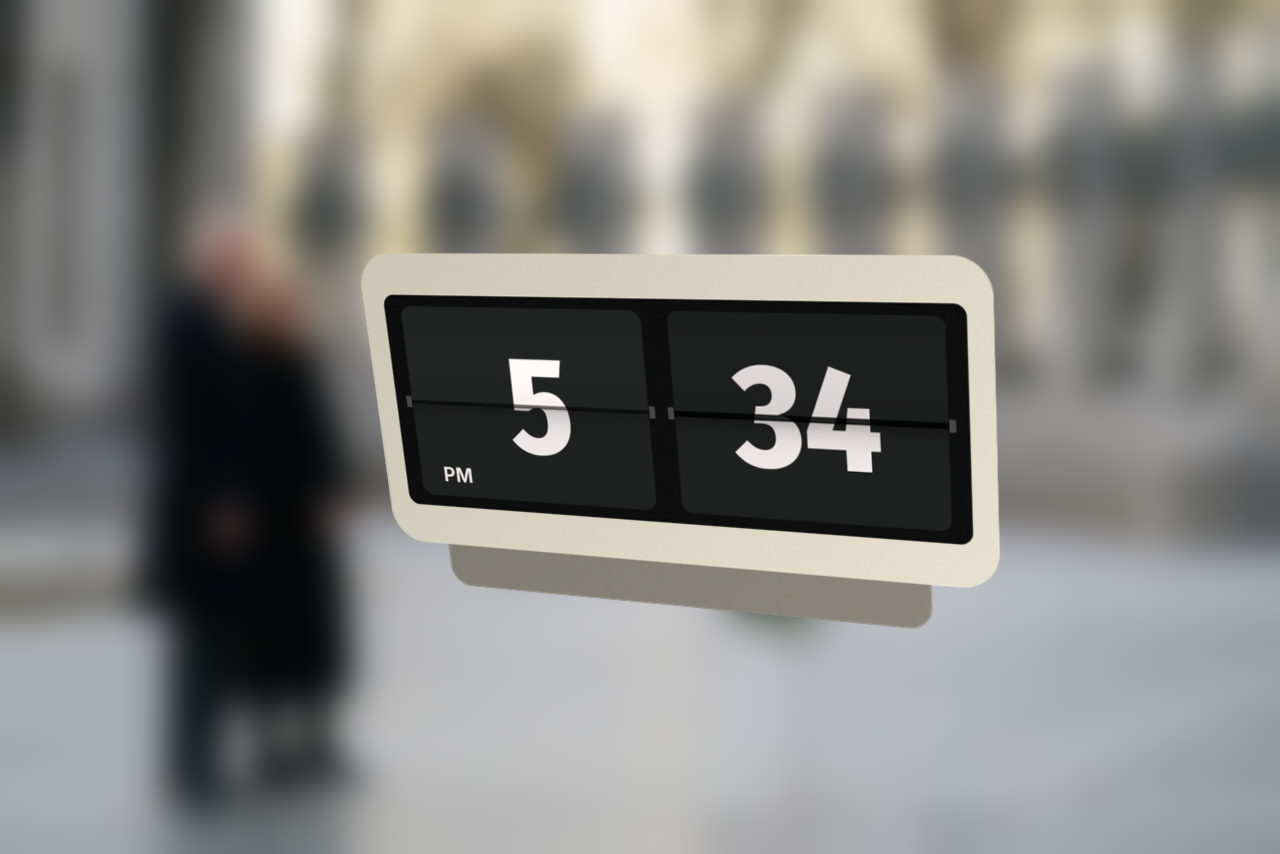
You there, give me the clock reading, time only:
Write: 5:34
